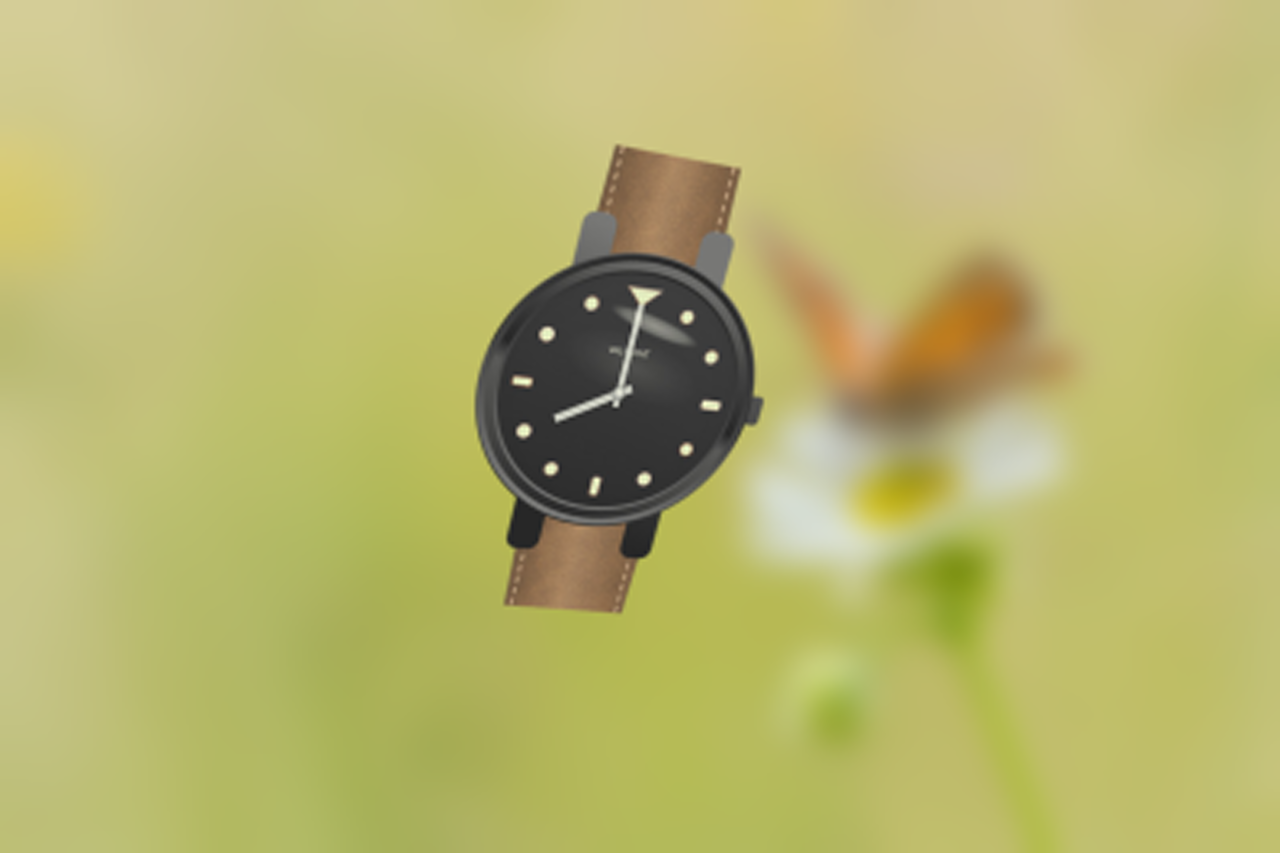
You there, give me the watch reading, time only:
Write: 8:00
